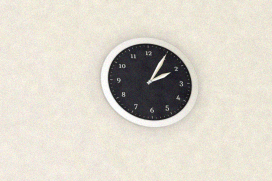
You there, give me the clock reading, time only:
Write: 2:05
